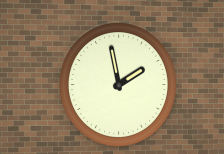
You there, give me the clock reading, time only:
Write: 1:58
